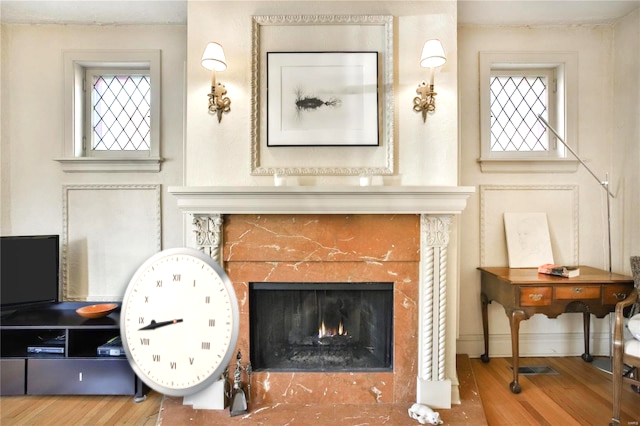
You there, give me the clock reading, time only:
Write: 8:43
